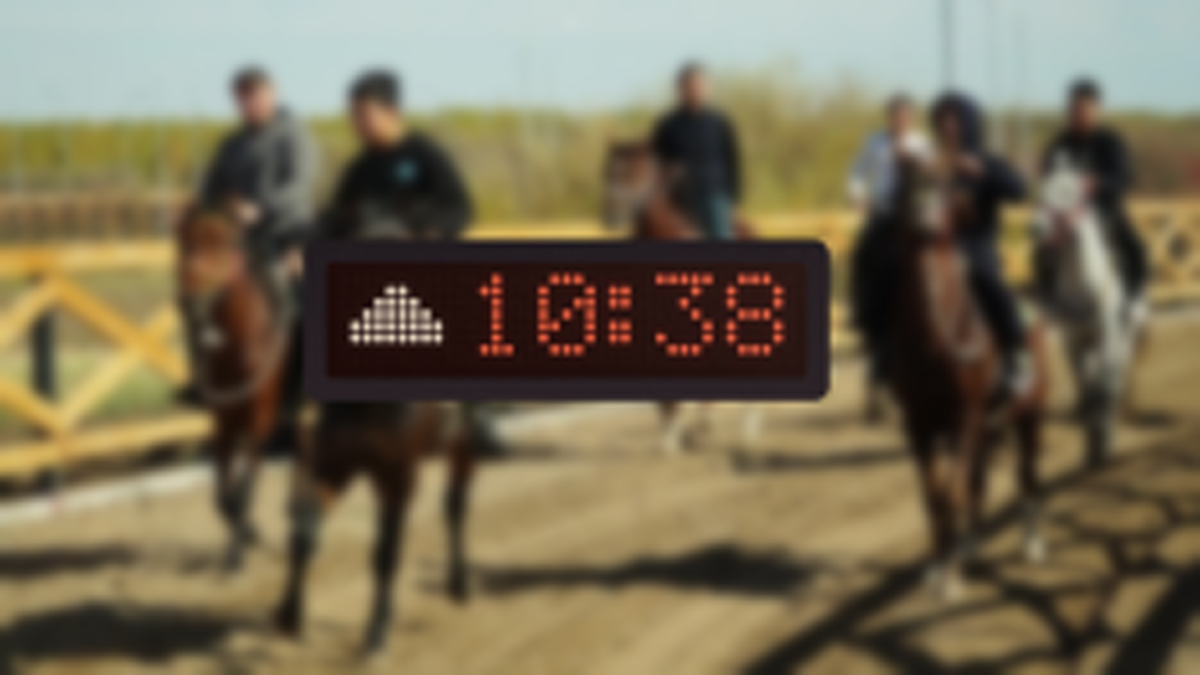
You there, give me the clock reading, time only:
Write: 10:38
